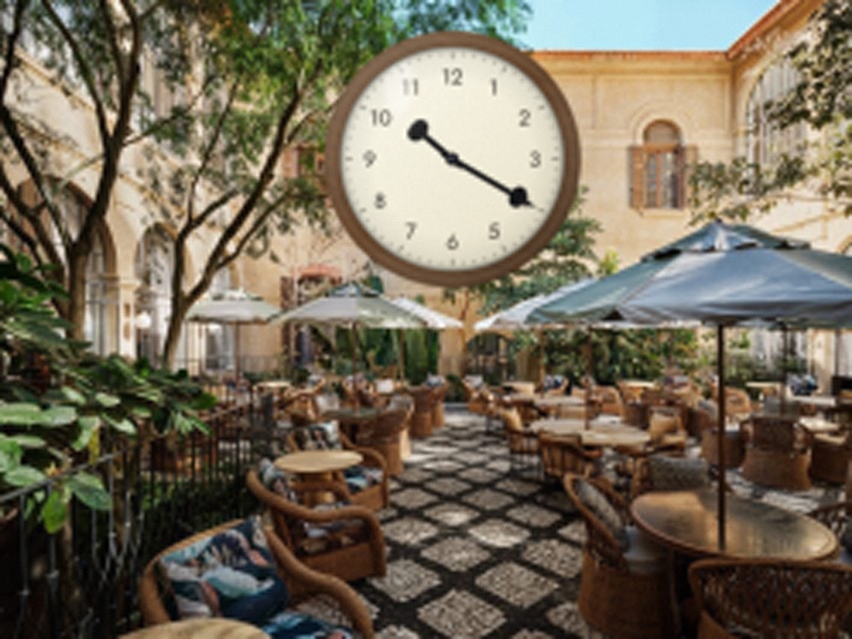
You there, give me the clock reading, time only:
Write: 10:20
